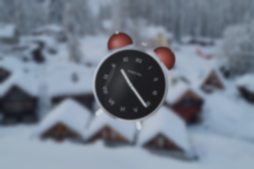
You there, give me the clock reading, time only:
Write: 10:21
